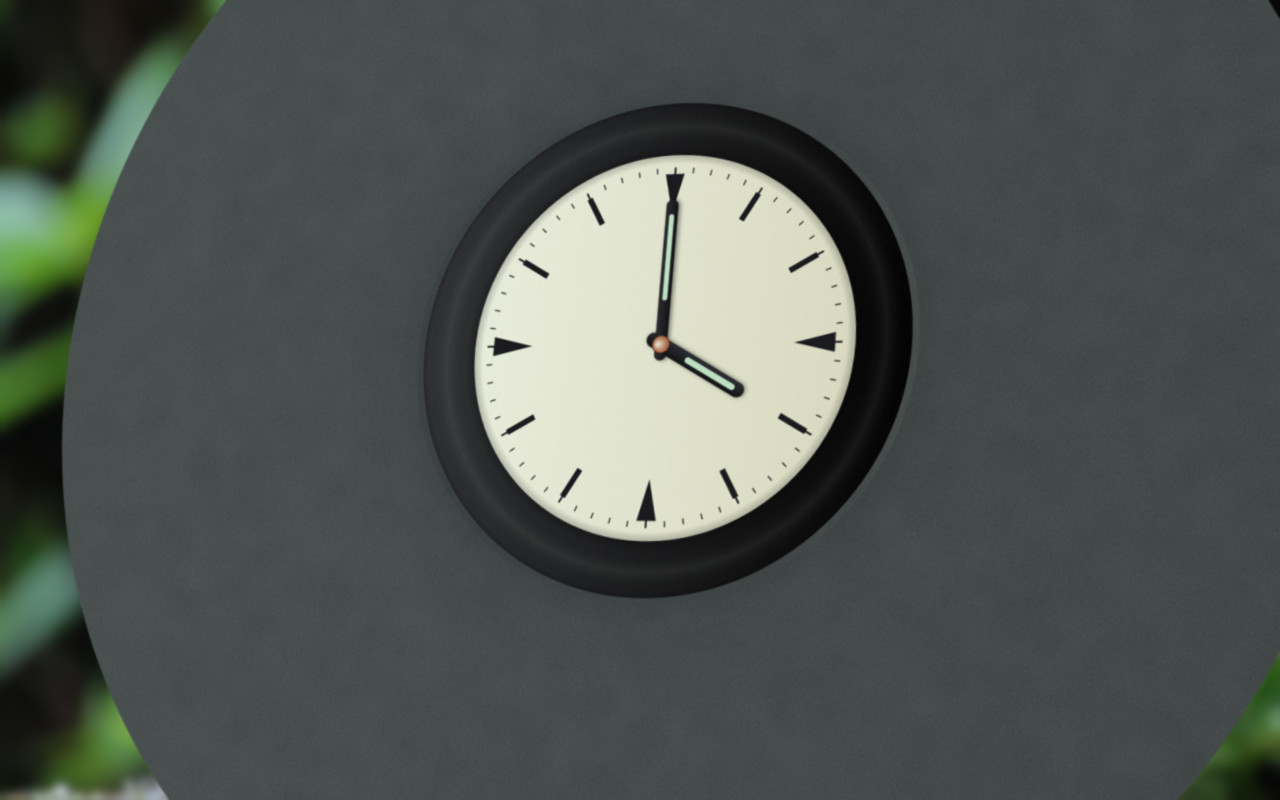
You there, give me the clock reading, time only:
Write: 4:00
